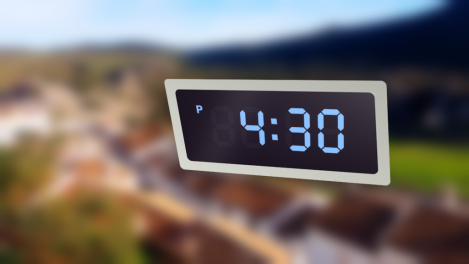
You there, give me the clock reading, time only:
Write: 4:30
